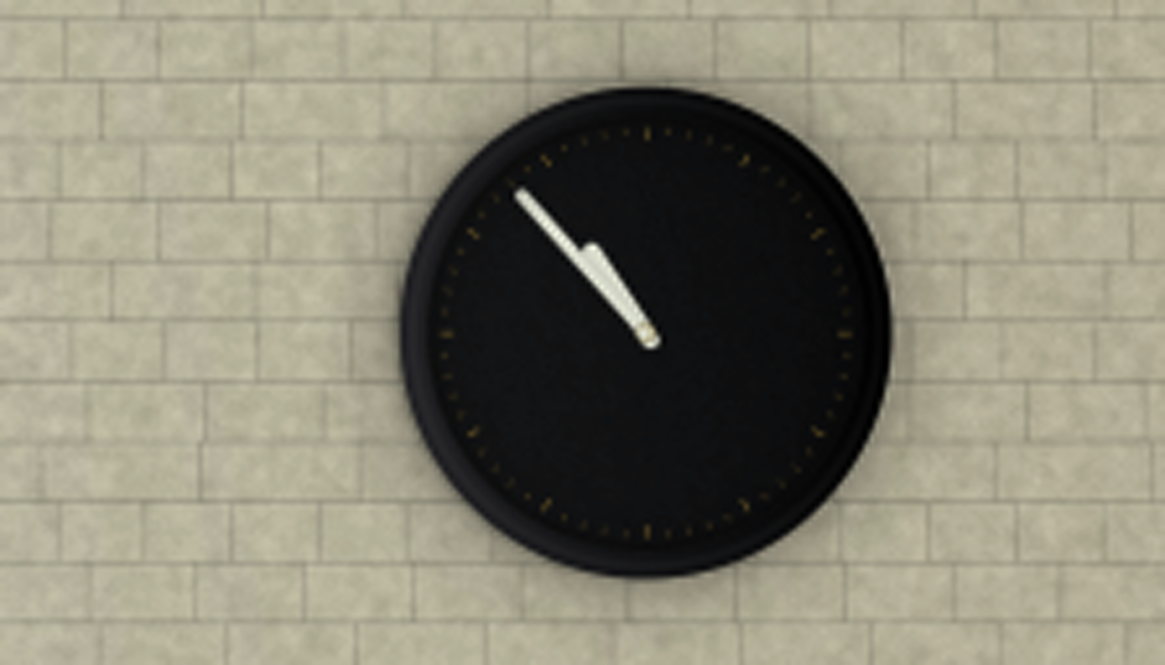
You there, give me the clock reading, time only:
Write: 10:53
